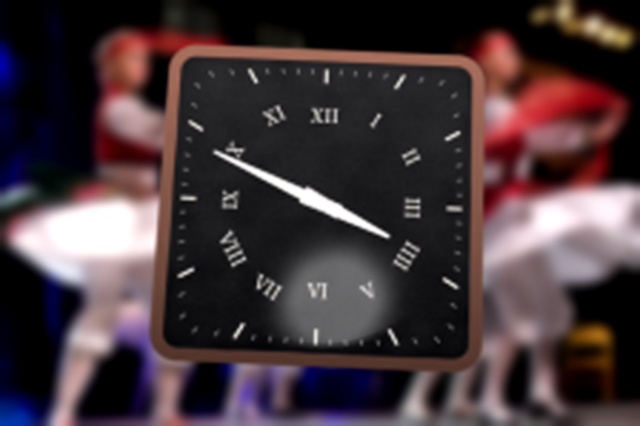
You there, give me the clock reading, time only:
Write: 3:49
